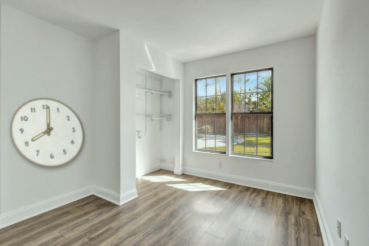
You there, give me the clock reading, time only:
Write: 8:01
